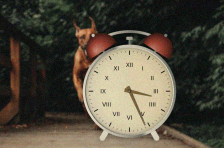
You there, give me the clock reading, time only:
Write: 3:26
